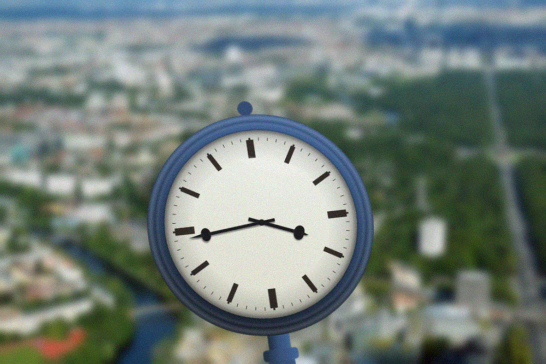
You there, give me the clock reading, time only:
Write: 3:44
